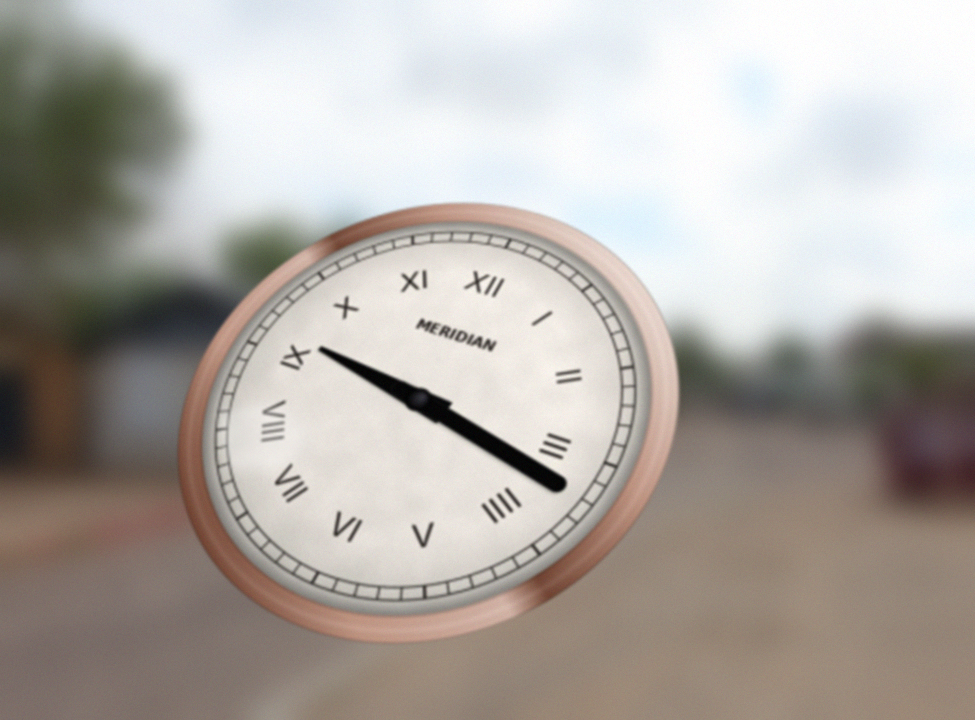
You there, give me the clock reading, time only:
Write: 9:17
